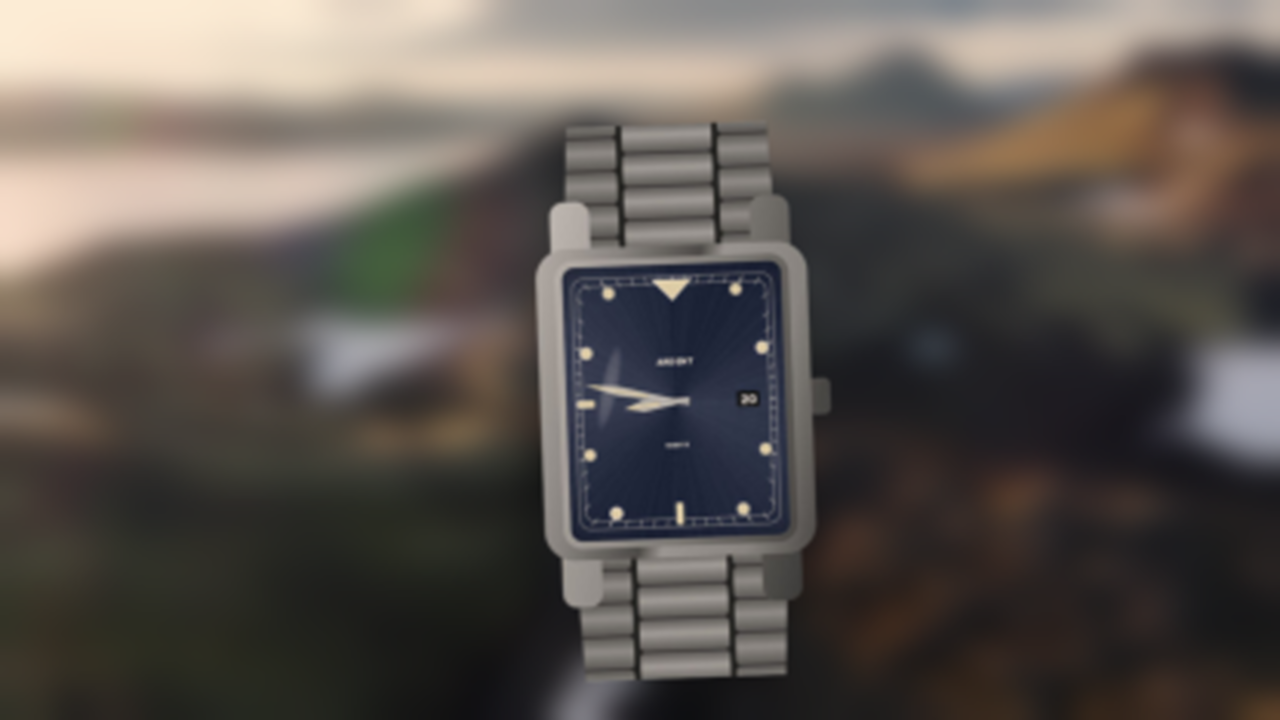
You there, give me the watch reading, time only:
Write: 8:47
